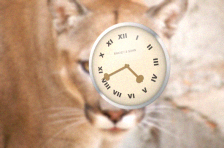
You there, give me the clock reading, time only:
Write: 4:42
